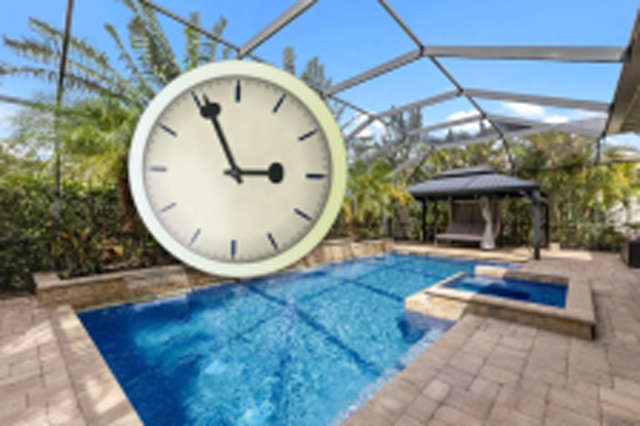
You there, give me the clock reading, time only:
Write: 2:56
